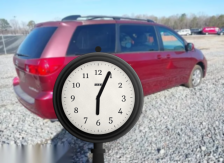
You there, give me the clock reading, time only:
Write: 6:04
